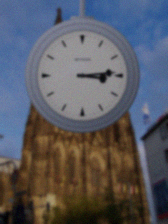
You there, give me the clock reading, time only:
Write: 3:14
